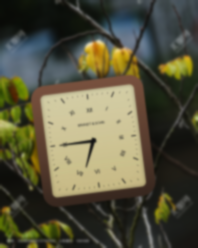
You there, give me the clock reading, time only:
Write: 6:45
